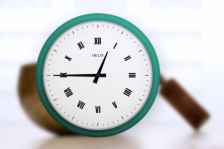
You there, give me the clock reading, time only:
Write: 12:45
